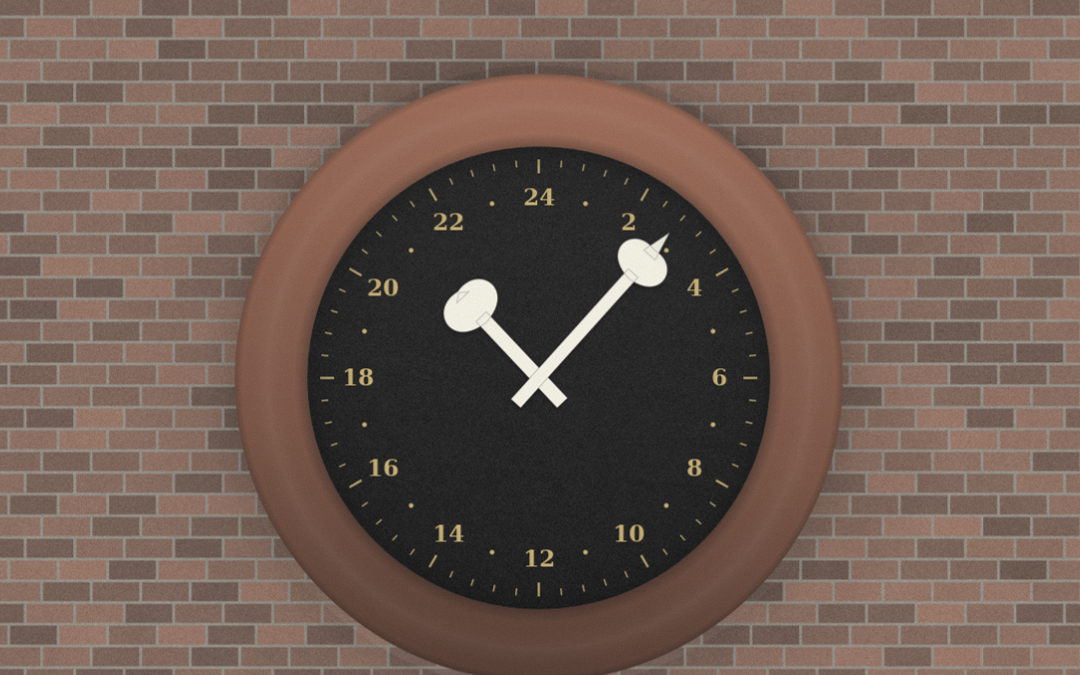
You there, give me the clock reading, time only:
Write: 21:07
